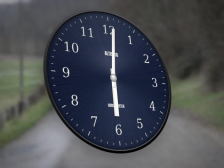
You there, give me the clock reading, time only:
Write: 6:01
